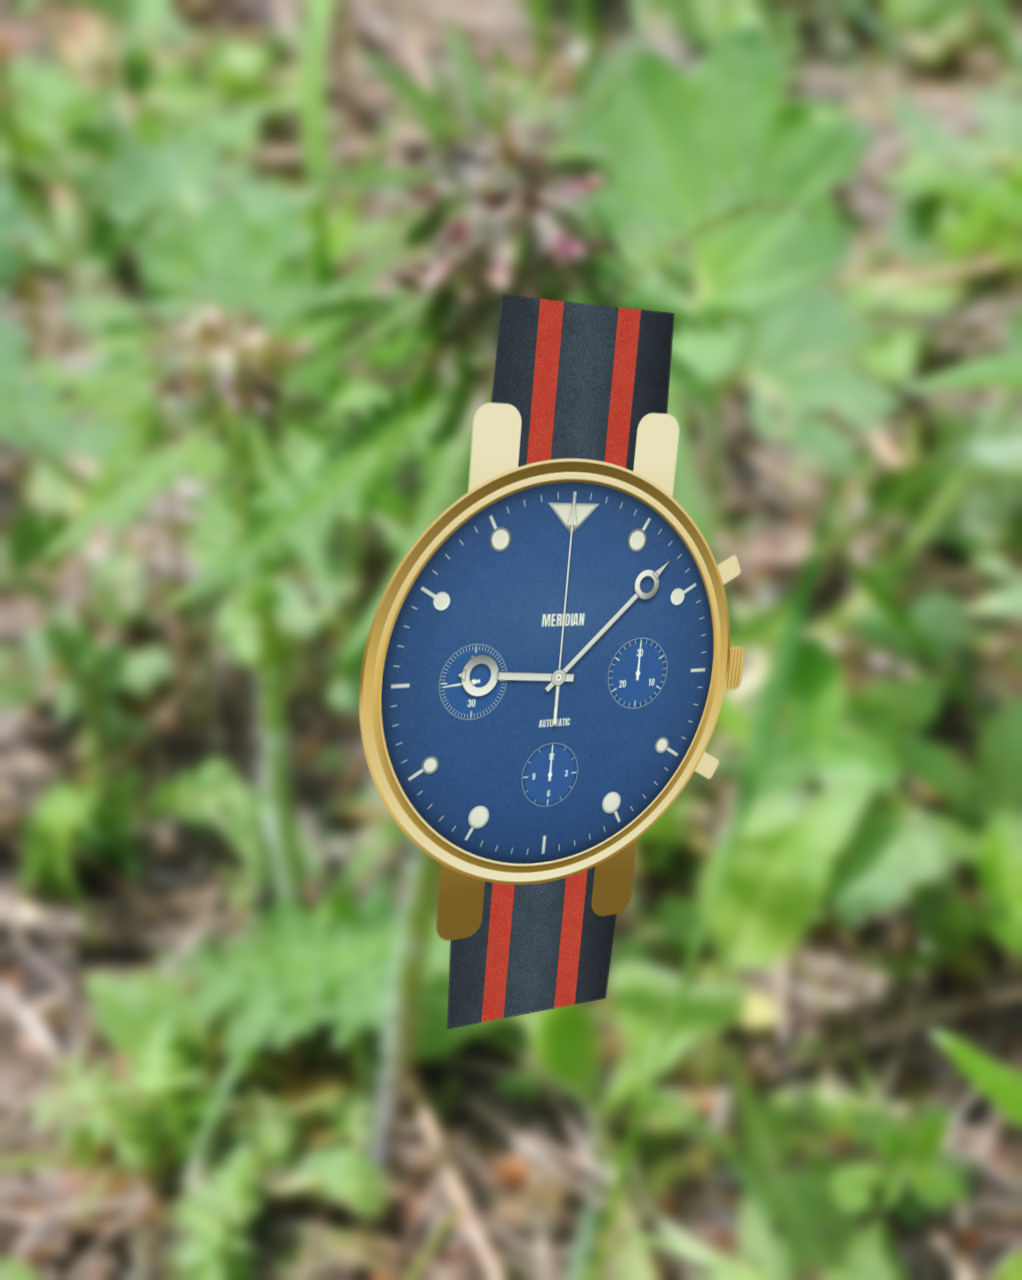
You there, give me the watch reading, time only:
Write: 9:07:44
